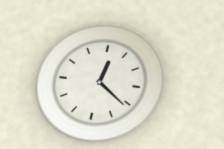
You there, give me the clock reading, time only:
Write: 12:21
